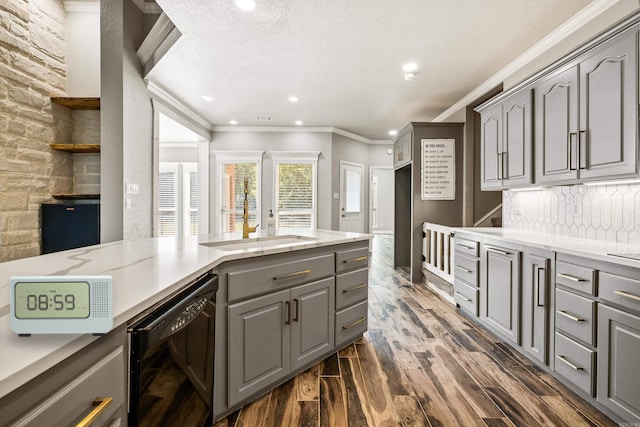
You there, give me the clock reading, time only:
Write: 8:59
